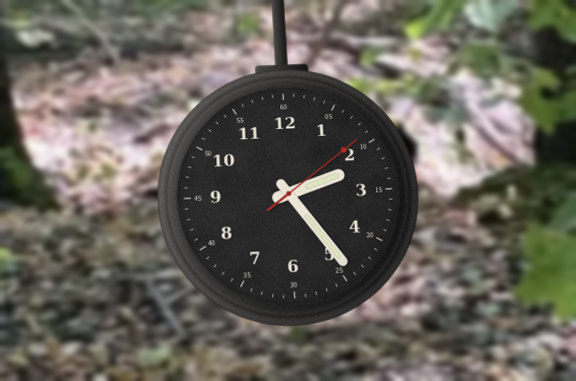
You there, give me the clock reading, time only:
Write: 2:24:09
